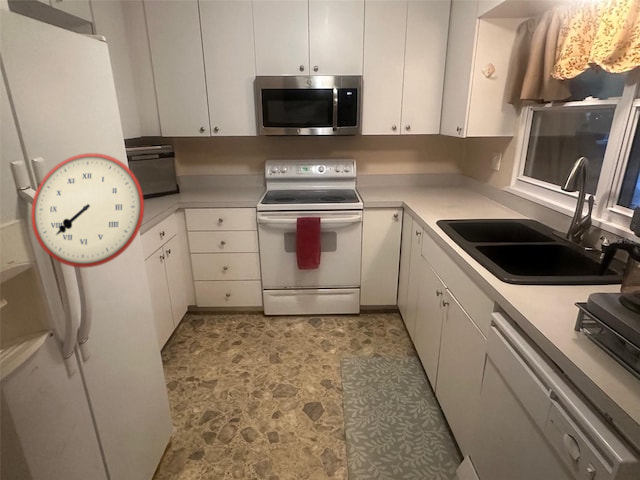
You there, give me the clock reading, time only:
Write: 7:38
